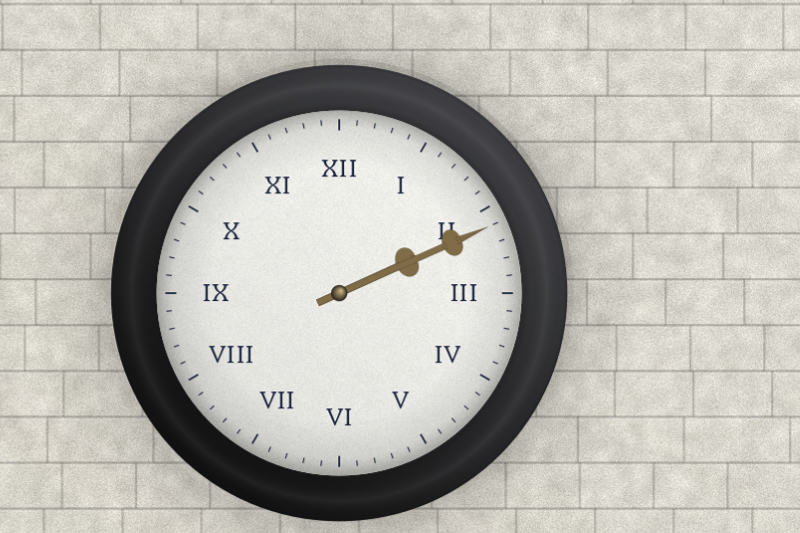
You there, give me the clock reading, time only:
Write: 2:11
